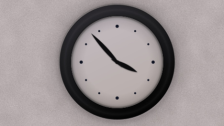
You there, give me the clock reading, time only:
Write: 3:53
